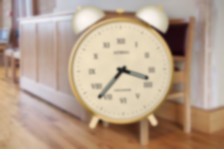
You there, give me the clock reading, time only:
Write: 3:37
